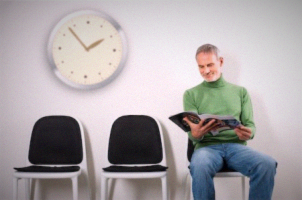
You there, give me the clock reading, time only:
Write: 1:53
